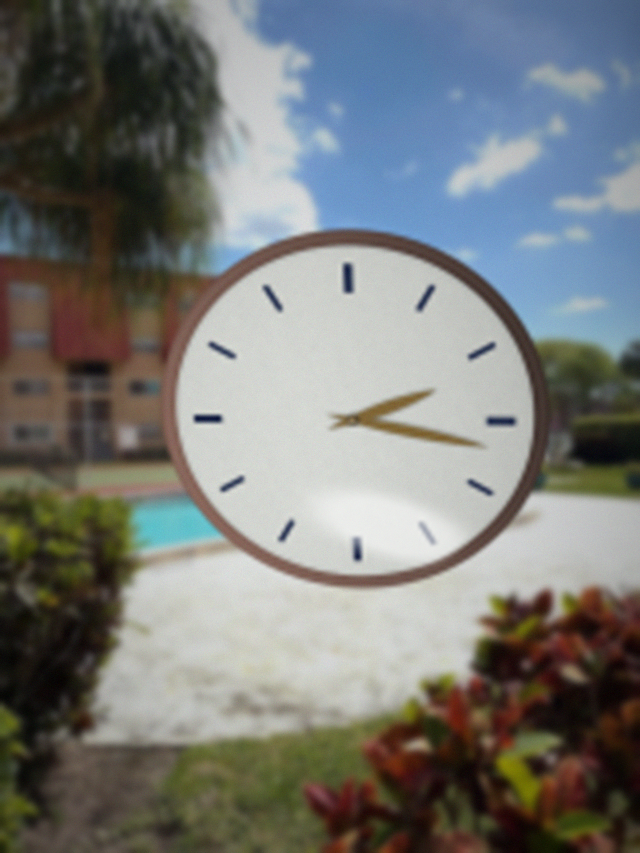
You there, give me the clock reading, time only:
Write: 2:17
